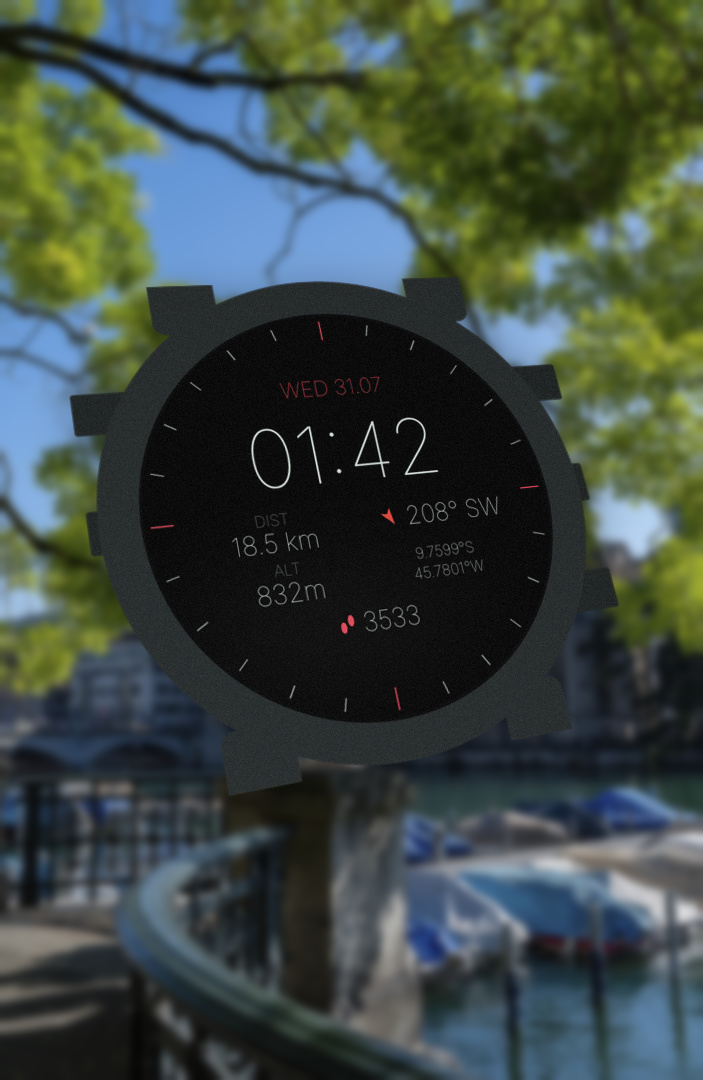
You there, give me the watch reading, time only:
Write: 1:42
